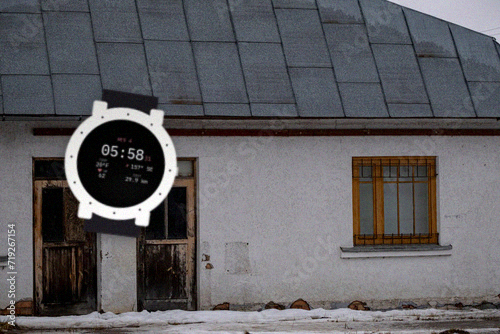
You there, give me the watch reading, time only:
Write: 5:58
